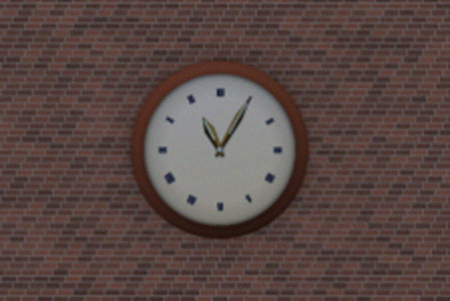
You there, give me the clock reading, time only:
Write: 11:05
